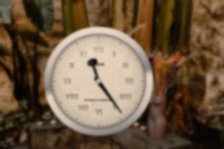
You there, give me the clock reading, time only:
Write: 11:24
